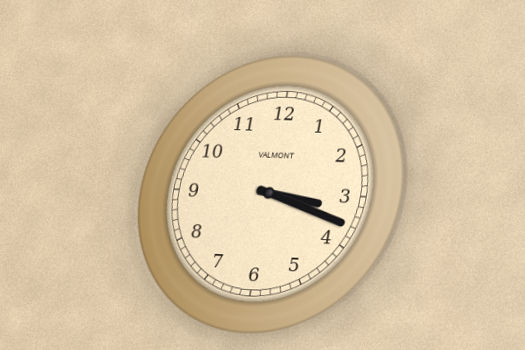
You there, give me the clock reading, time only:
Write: 3:18
